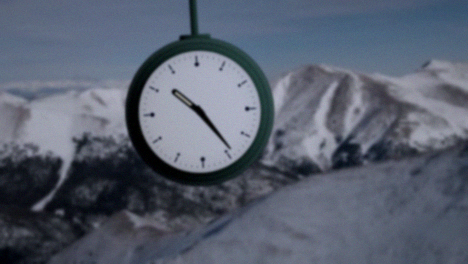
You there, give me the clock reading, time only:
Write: 10:24
